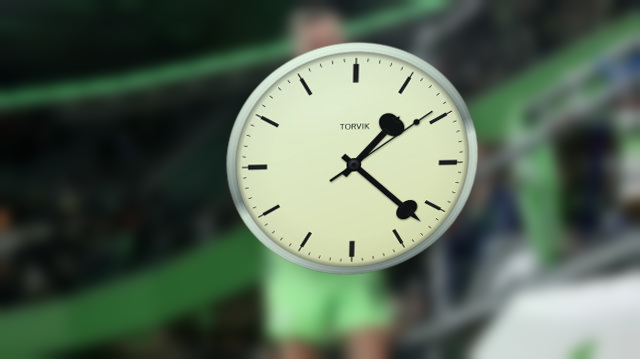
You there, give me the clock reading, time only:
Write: 1:22:09
